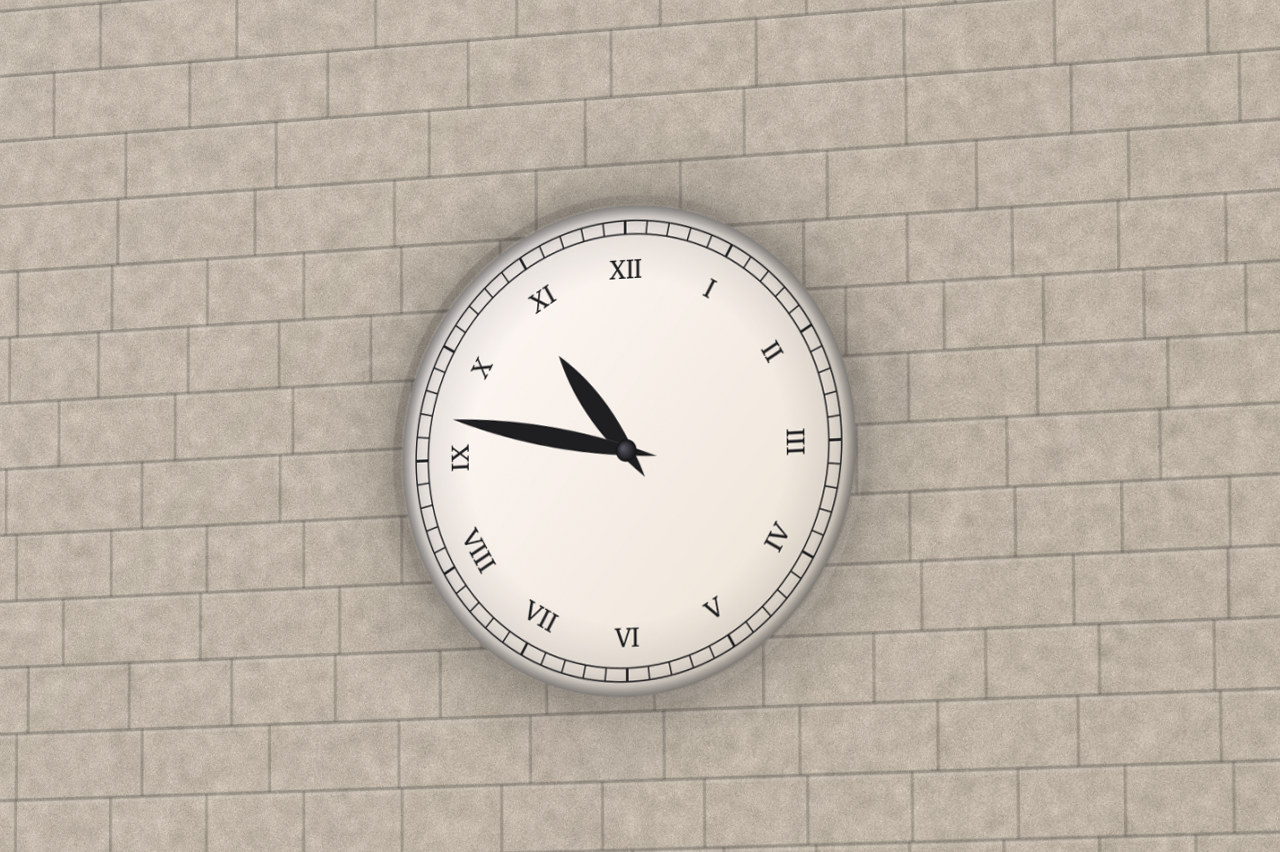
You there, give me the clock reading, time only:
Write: 10:47
